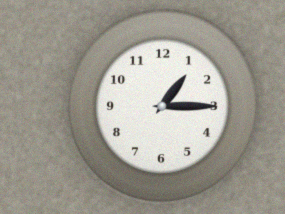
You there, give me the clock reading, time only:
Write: 1:15
